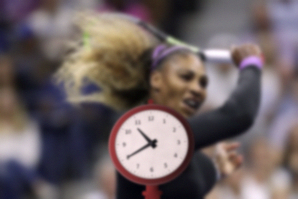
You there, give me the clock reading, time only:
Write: 10:40
